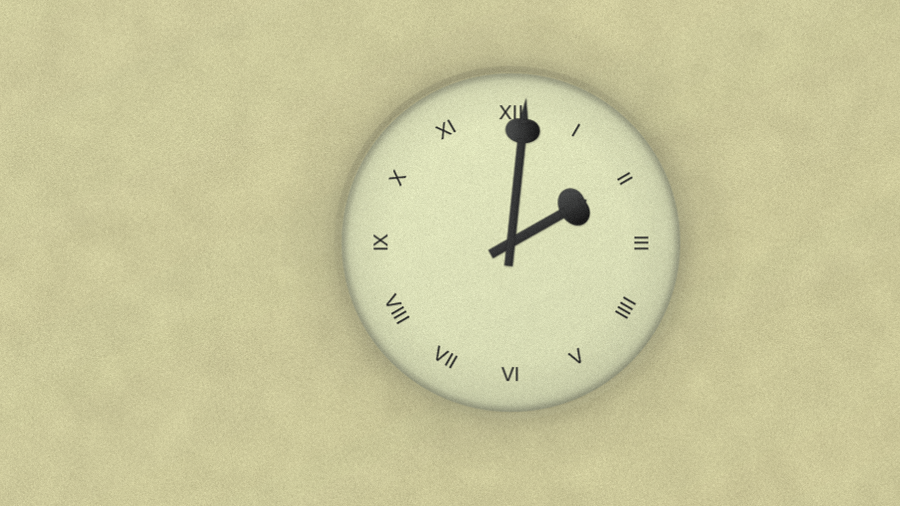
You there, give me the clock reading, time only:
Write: 2:01
